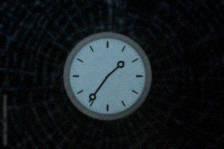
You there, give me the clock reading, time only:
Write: 1:36
